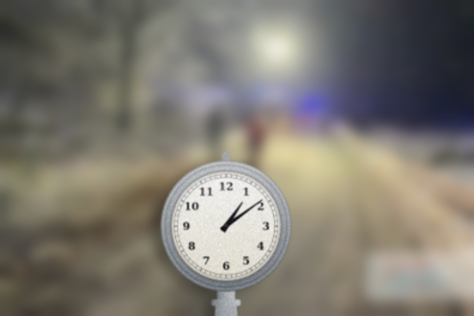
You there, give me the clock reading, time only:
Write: 1:09
